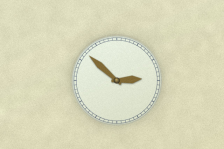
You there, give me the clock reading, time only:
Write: 2:52
